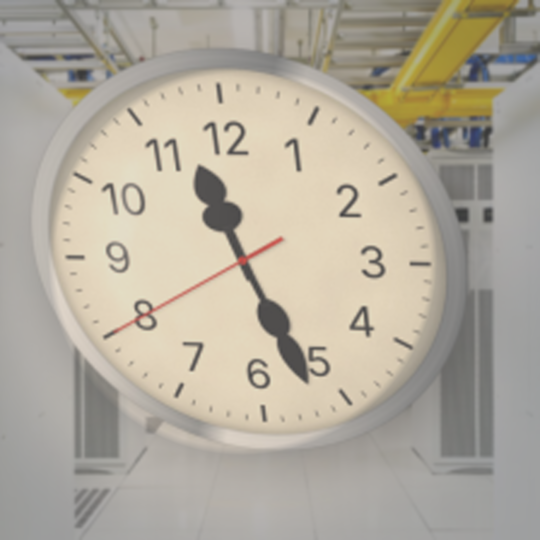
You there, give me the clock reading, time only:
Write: 11:26:40
